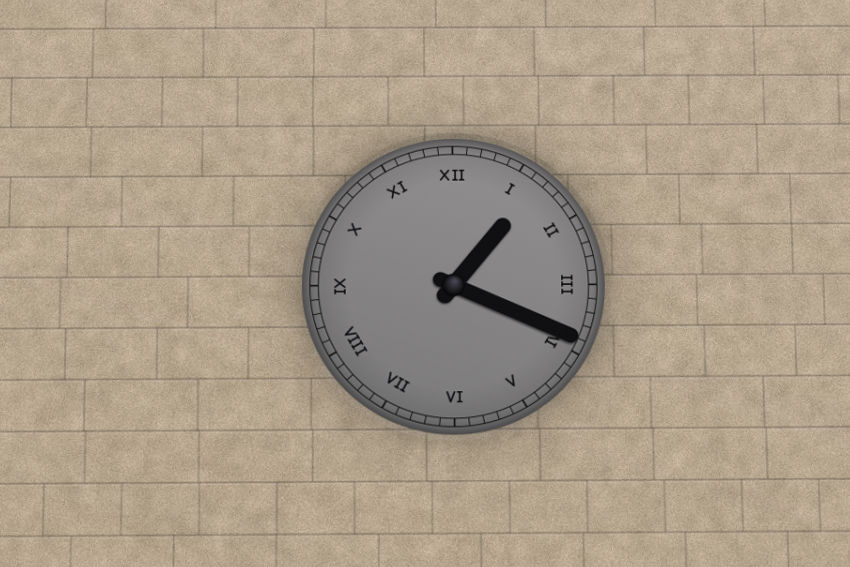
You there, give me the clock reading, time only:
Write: 1:19
